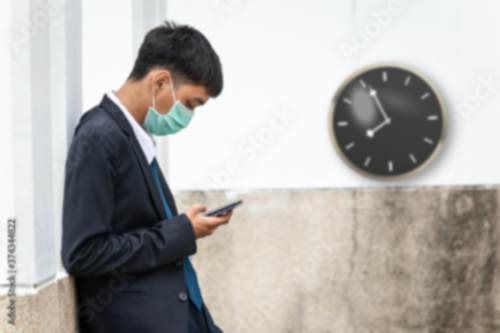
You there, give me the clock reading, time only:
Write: 7:56
